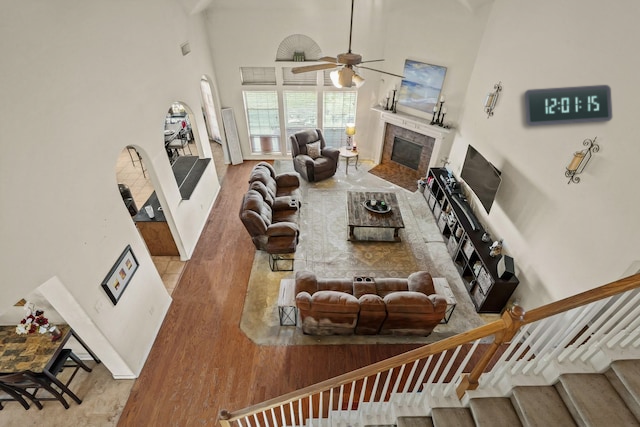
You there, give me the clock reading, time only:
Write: 12:01:15
